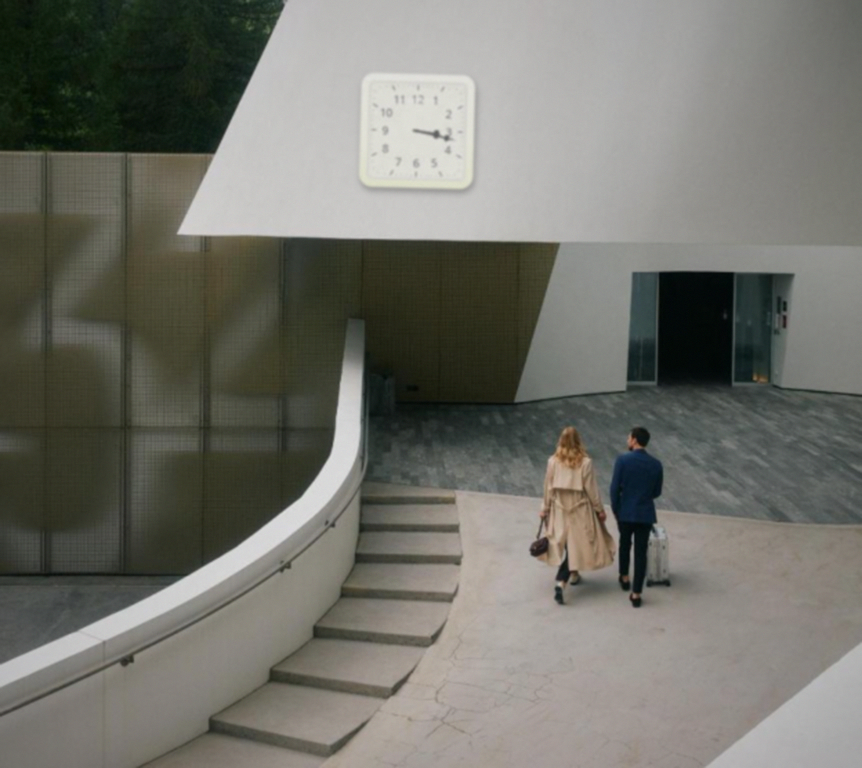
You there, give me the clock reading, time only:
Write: 3:17
